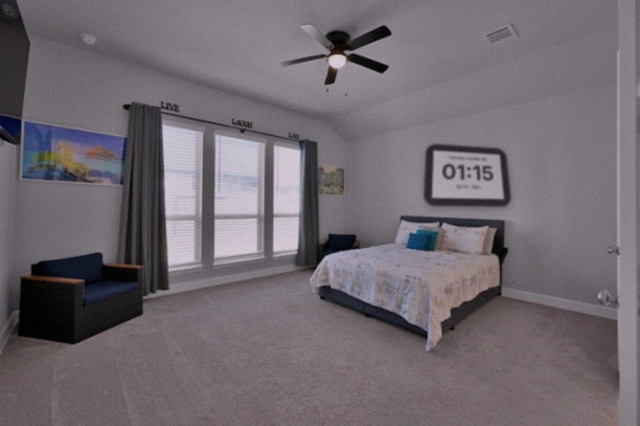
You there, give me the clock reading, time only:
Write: 1:15
